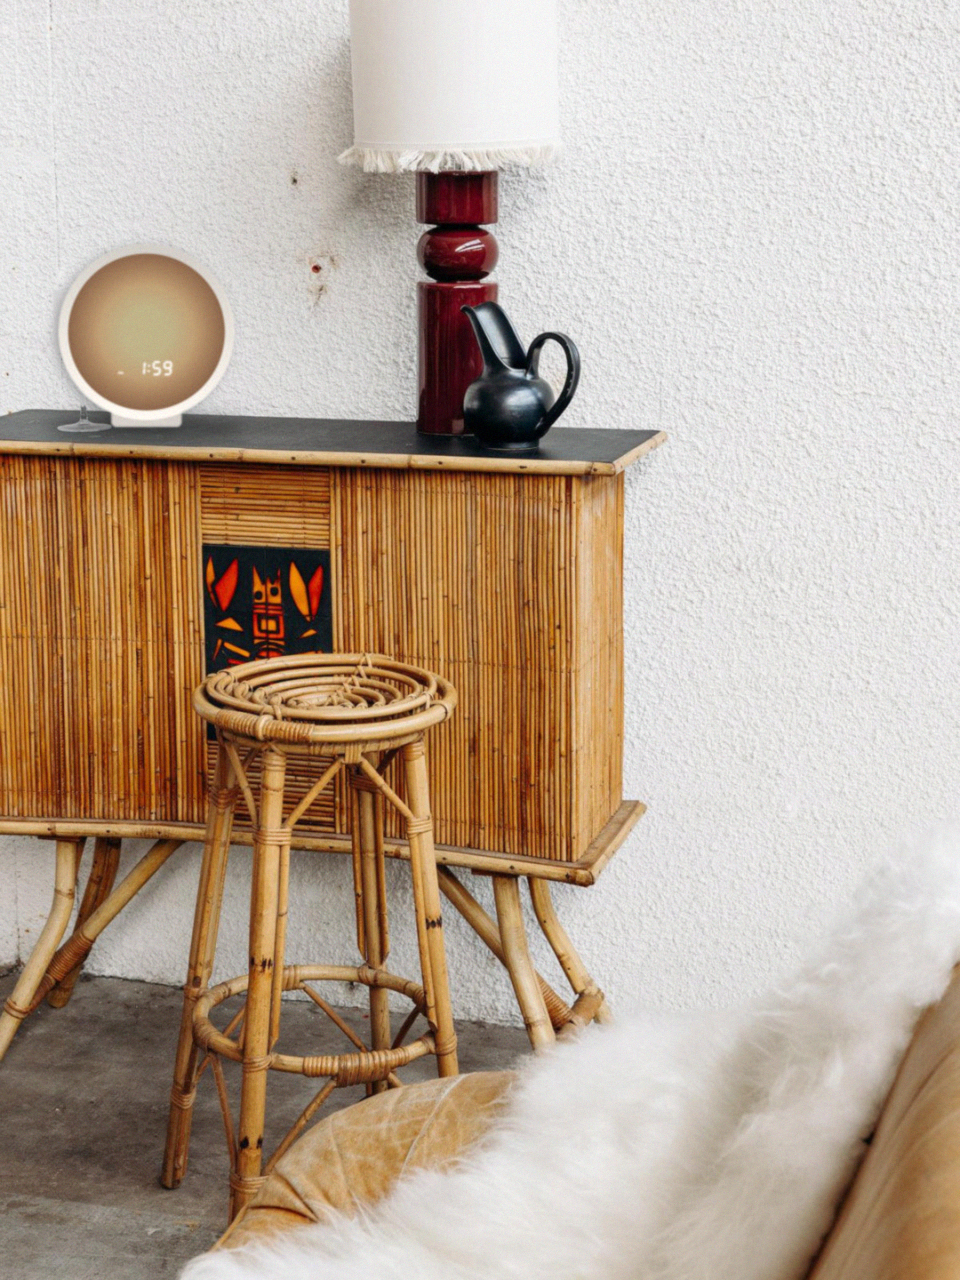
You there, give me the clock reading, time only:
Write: 1:59
